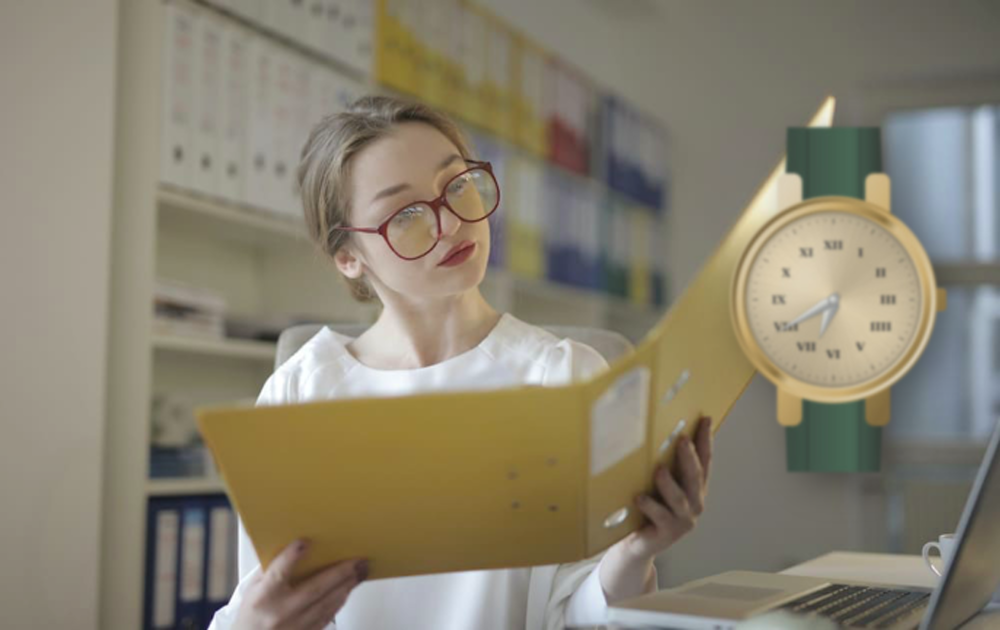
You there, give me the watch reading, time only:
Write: 6:40
